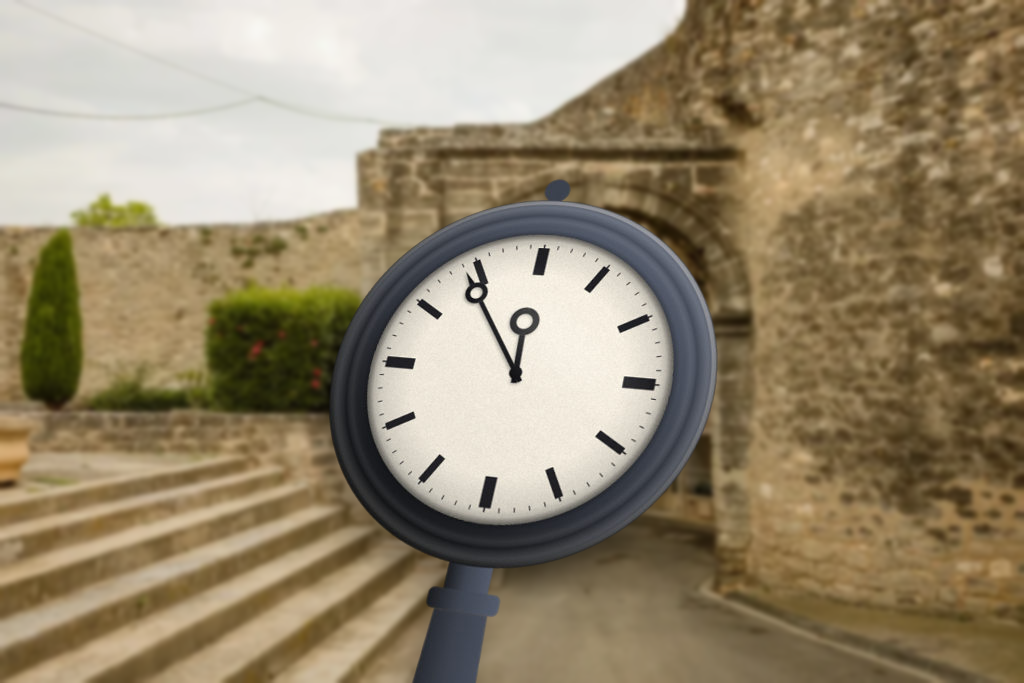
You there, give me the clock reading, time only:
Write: 11:54
